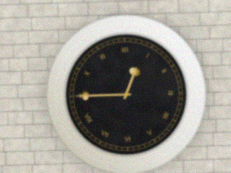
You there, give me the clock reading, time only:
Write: 12:45
